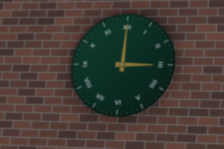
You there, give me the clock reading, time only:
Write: 3:00
